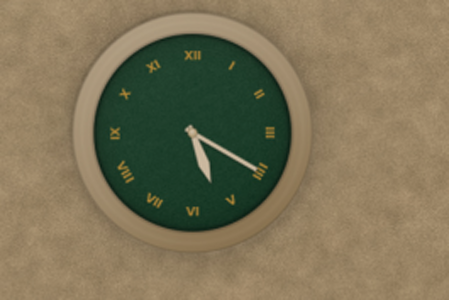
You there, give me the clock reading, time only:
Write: 5:20
